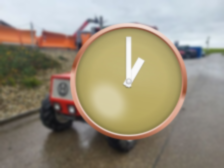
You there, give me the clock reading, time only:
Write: 1:00
